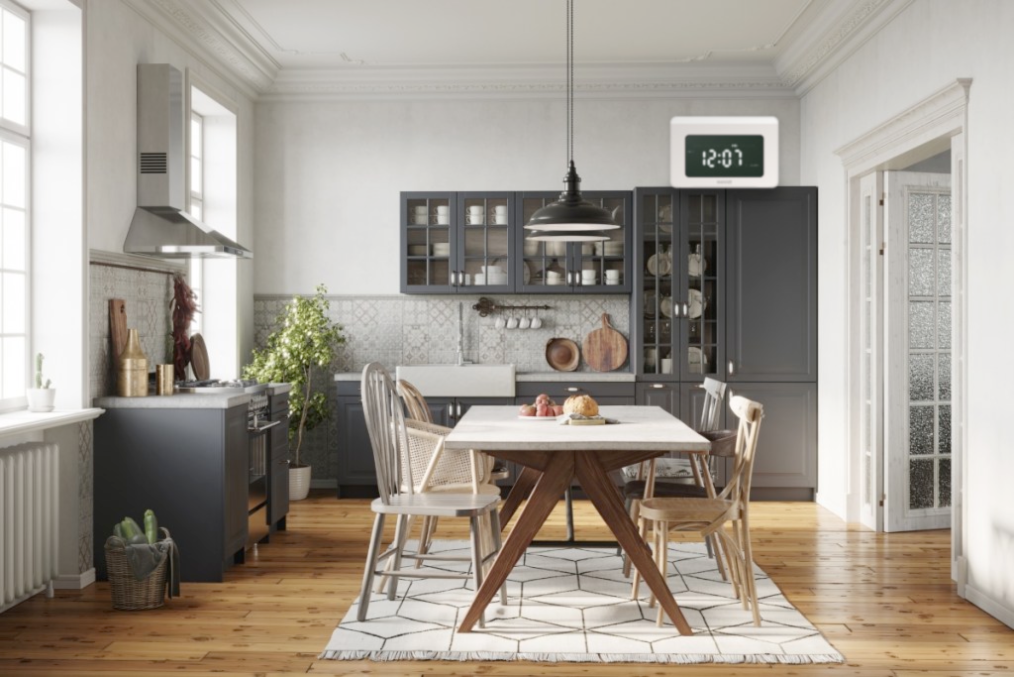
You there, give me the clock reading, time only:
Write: 12:07
